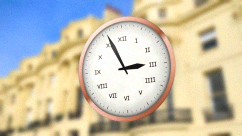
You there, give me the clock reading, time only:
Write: 2:56
